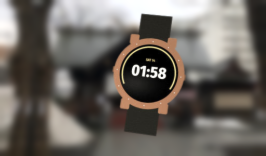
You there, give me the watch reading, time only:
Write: 1:58
